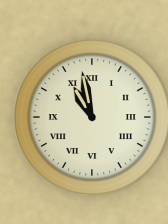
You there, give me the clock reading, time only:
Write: 10:58
